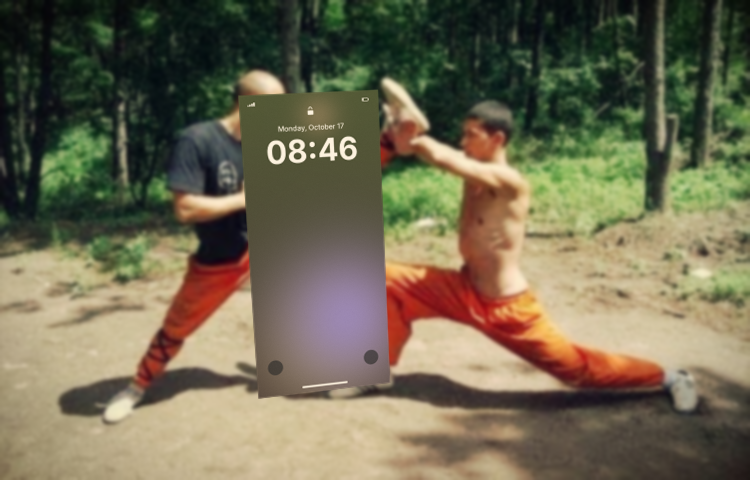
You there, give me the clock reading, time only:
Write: 8:46
